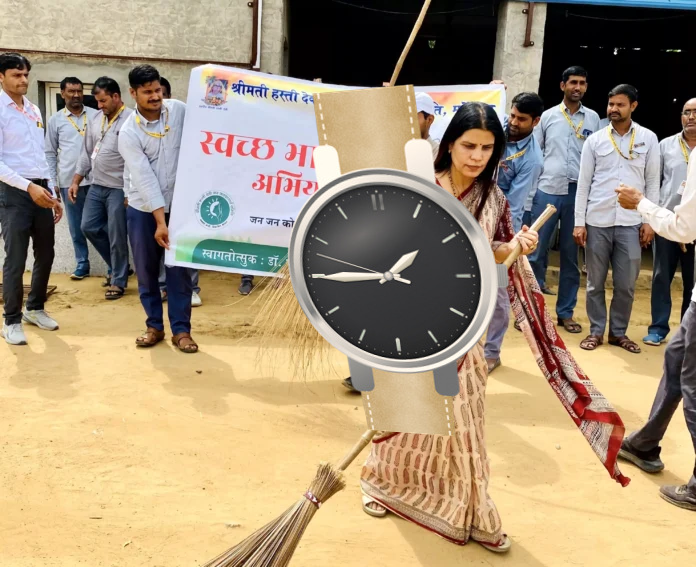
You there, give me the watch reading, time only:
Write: 1:44:48
